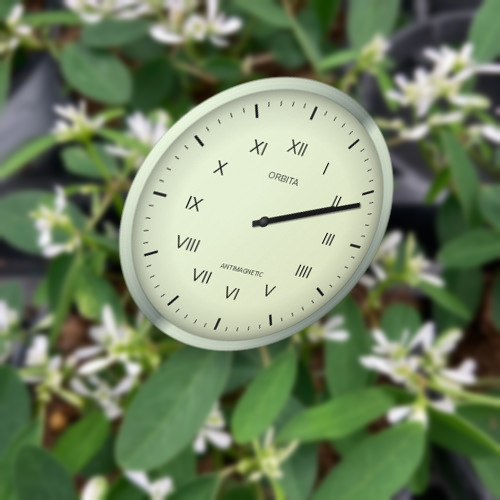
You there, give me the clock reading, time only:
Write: 2:11
